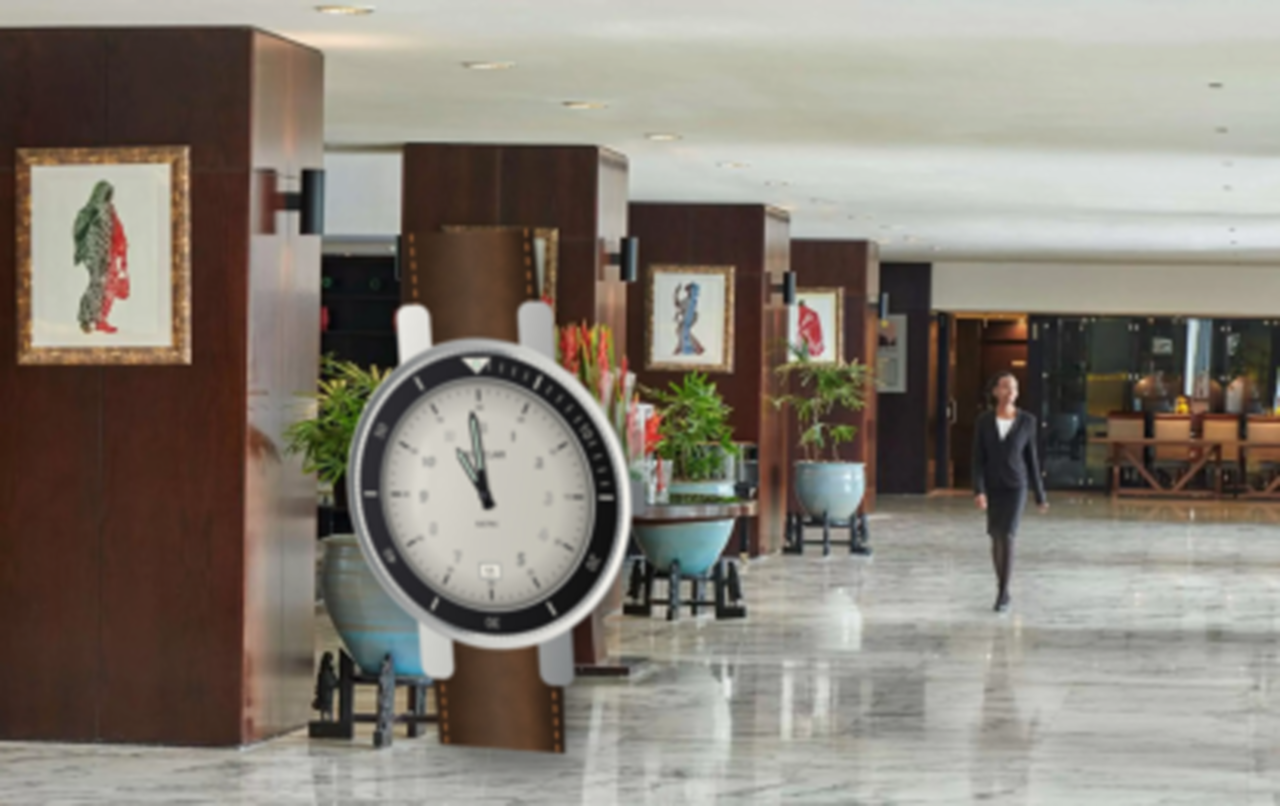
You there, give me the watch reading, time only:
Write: 10:59
